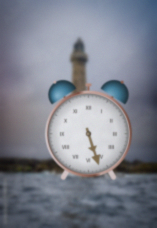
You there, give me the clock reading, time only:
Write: 5:27
